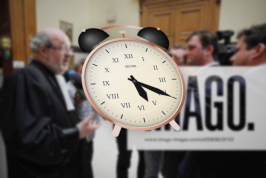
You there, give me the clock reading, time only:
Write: 5:20
